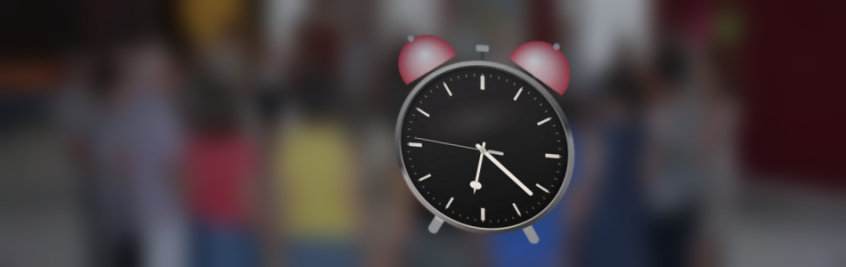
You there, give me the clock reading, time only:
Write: 6:21:46
